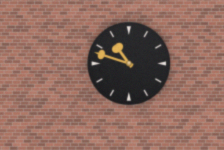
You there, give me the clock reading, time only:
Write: 10:48
